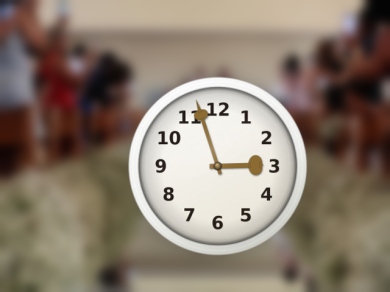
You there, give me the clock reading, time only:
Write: 2:57
